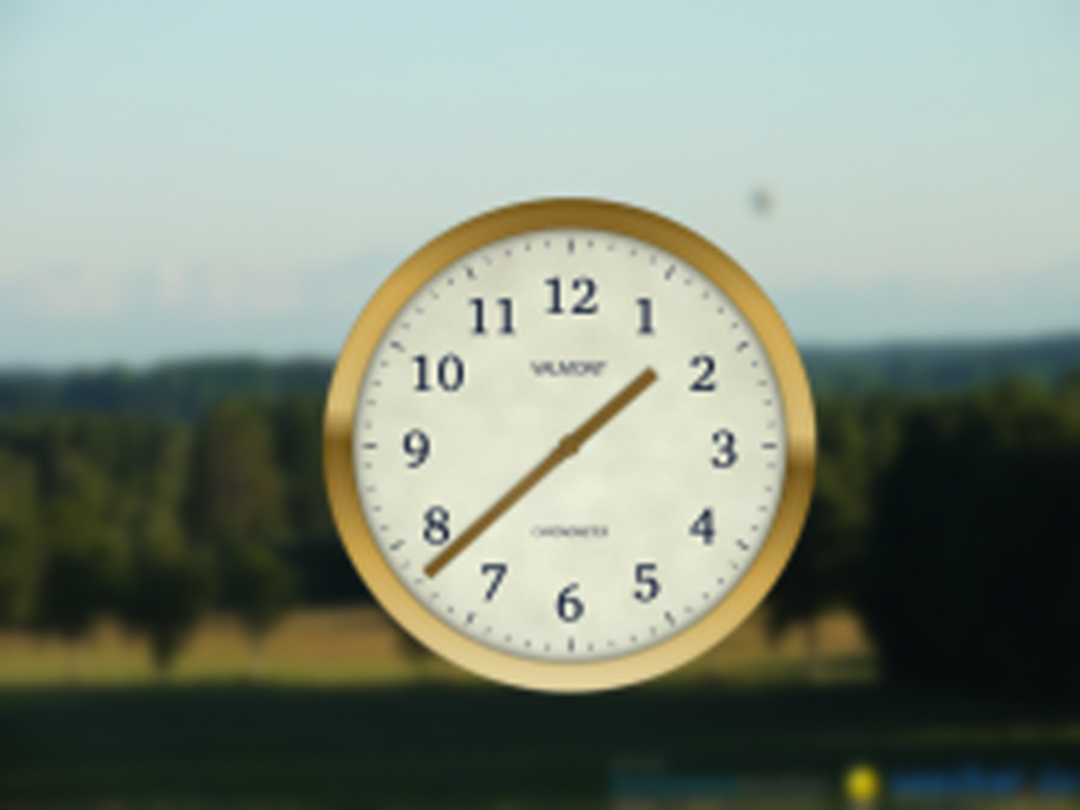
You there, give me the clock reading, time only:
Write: 1:38
